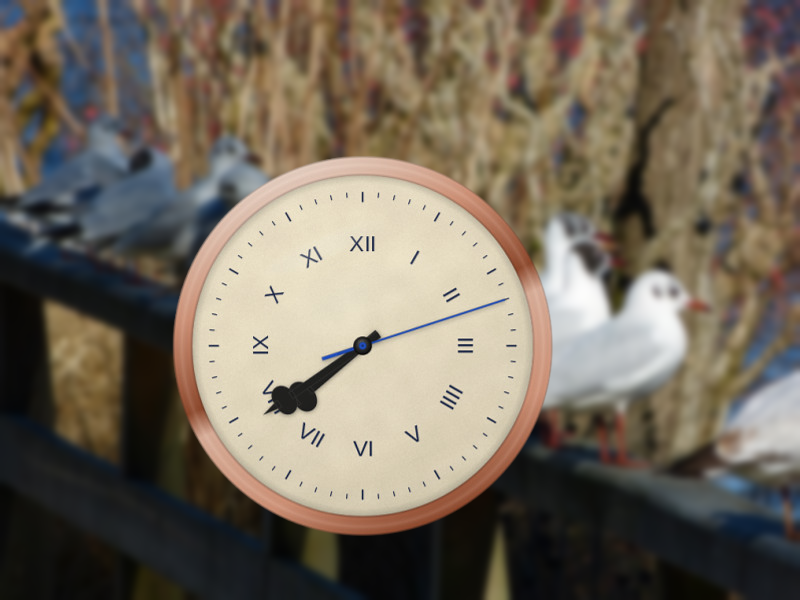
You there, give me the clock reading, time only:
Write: 7:39:12
